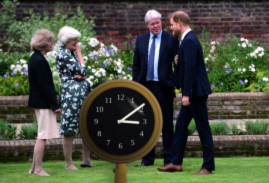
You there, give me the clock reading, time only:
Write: 3:09
